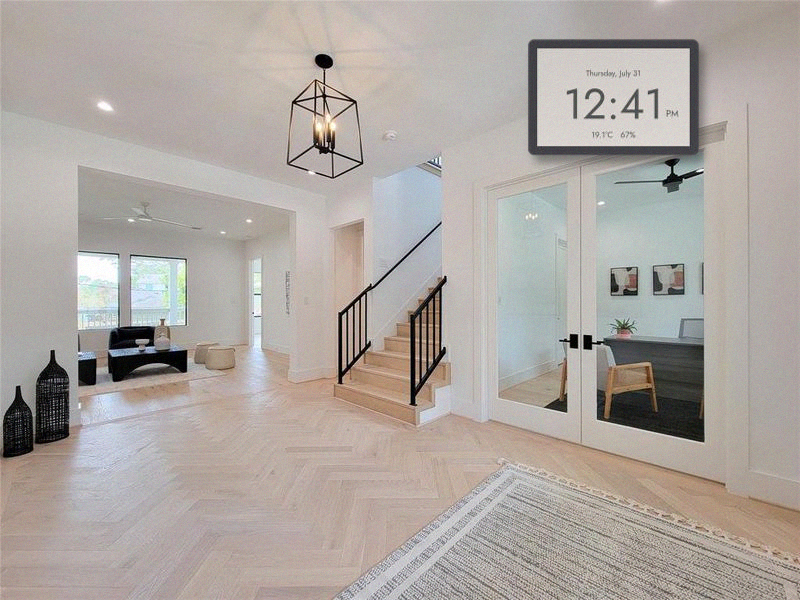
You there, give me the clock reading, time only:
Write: 12:41
